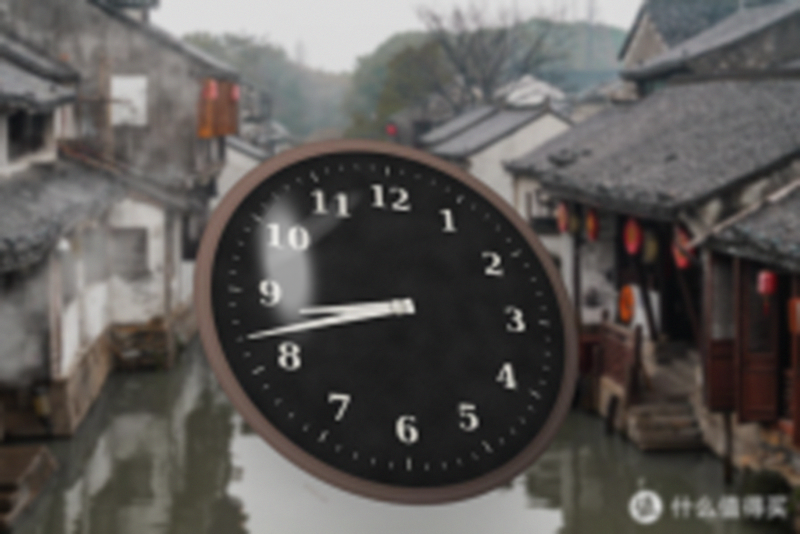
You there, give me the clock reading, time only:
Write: 8:42
